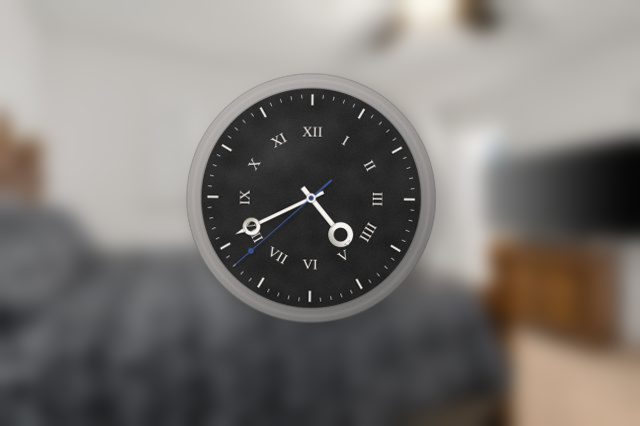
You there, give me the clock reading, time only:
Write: 4:40:38
